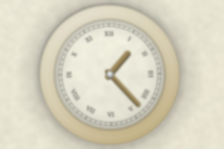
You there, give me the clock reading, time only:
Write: 1:23
